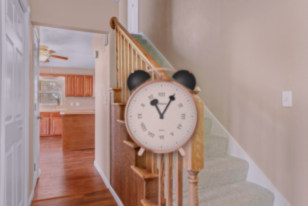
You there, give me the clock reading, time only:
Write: 11:05
